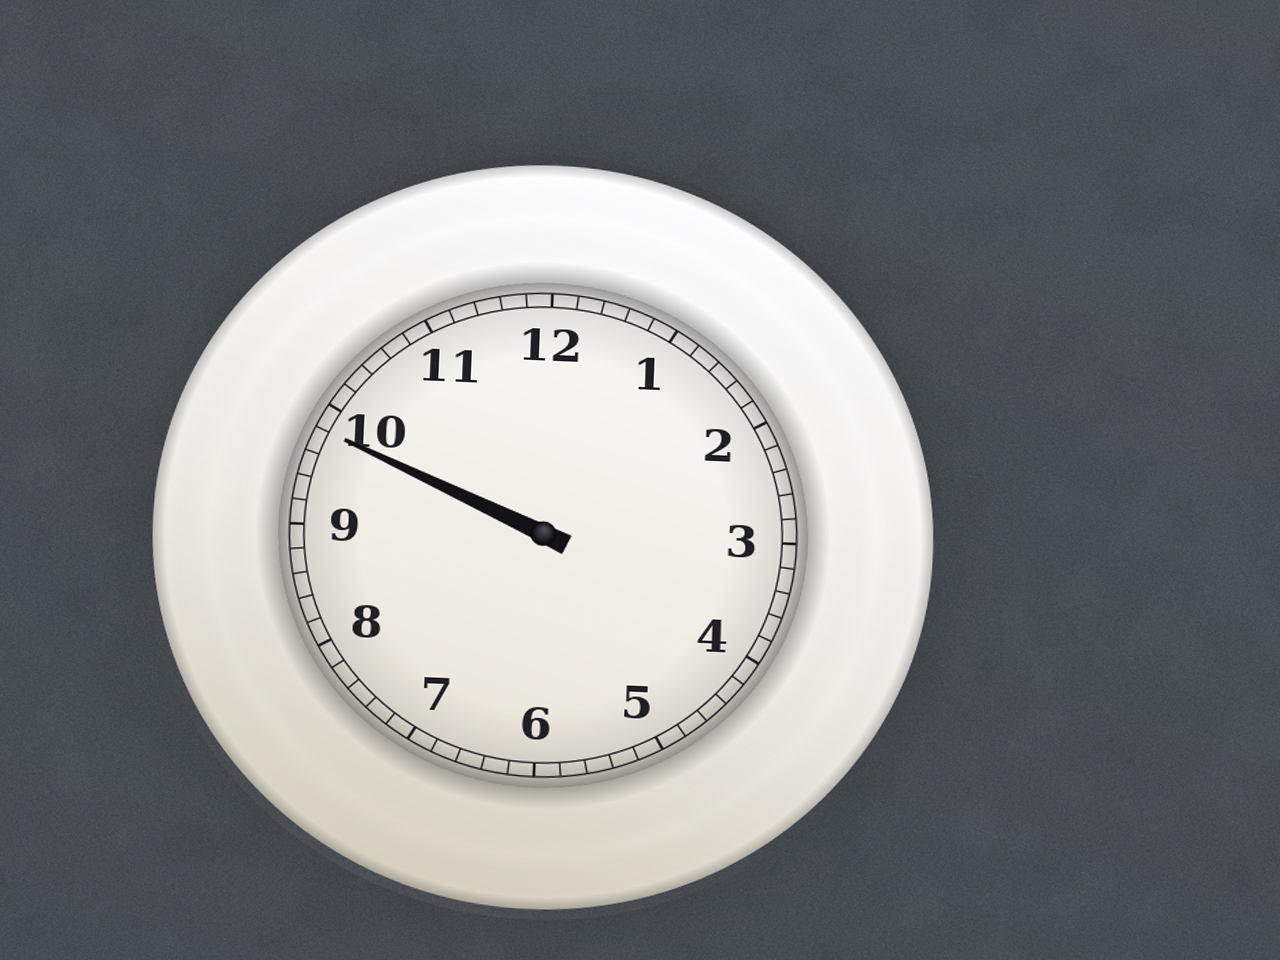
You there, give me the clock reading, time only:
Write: 9:49
